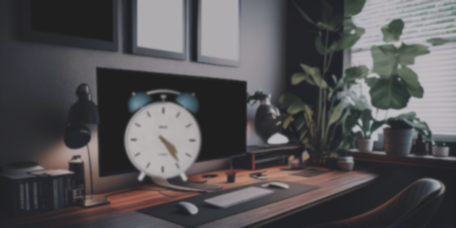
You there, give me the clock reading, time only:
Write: 4:24
